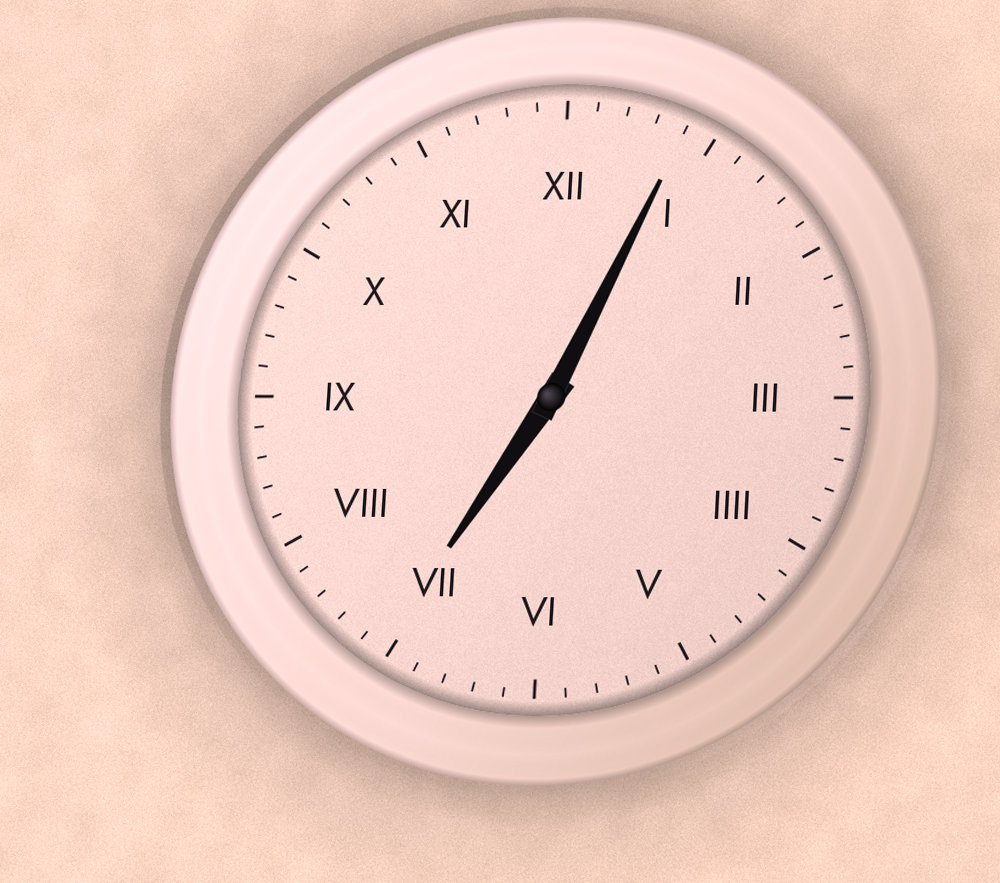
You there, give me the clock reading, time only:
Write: 7:04
